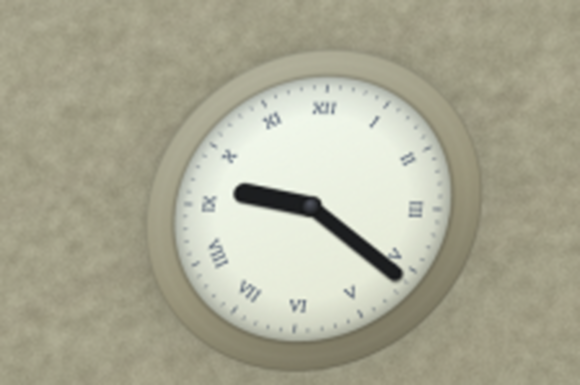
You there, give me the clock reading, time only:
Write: 9:21
